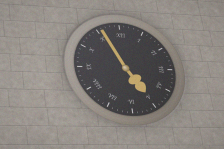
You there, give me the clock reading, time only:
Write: 4:56
